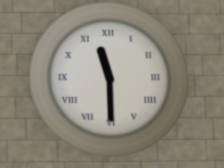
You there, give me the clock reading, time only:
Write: 11:30
